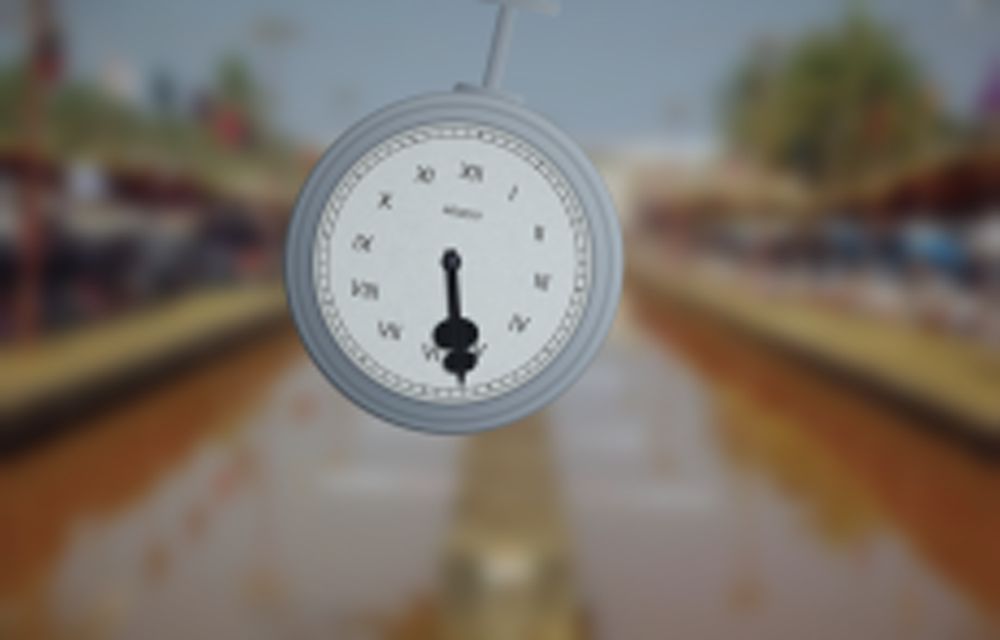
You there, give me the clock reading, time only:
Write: 5:27
